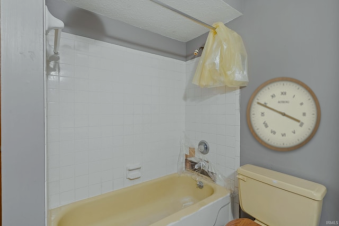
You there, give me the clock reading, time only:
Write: 3:49
